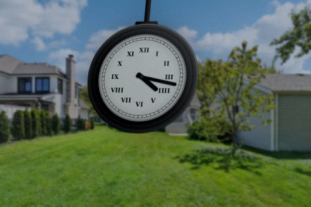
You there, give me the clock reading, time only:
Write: 4:17
